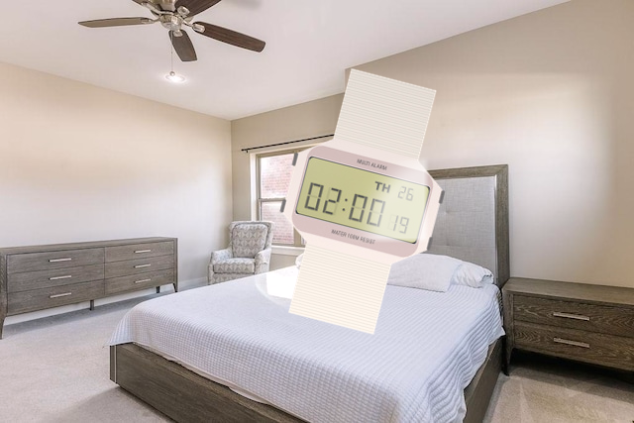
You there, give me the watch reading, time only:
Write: 2:00:19
